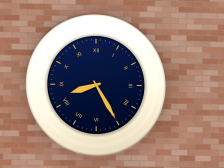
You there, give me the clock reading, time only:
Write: 8:25
